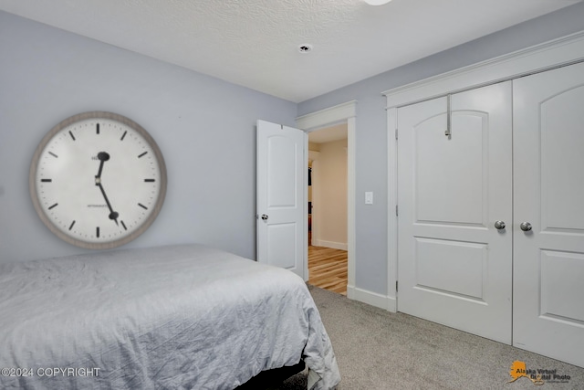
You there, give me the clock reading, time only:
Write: 12:26
